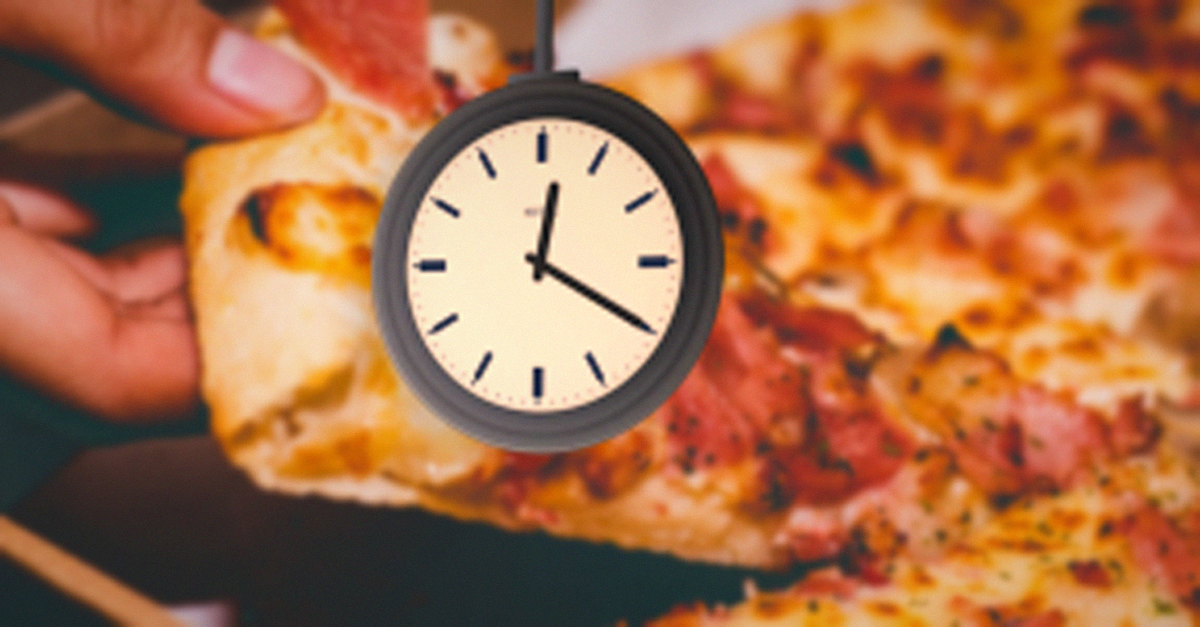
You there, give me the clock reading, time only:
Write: 12:20
